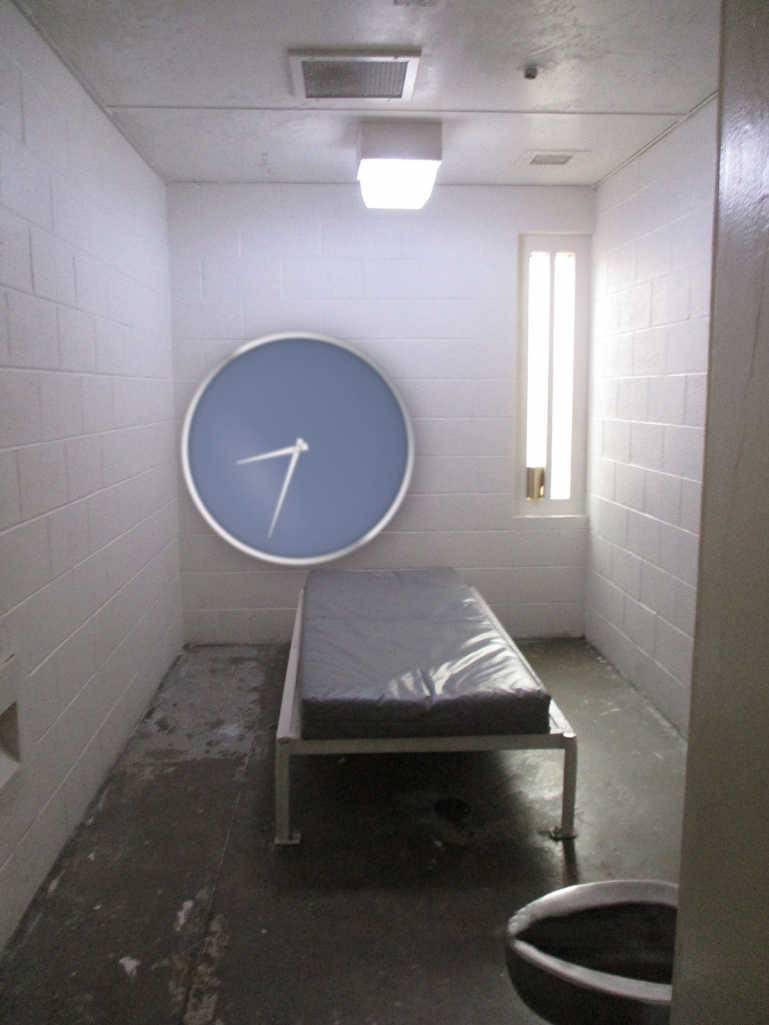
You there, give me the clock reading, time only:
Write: 8:33
